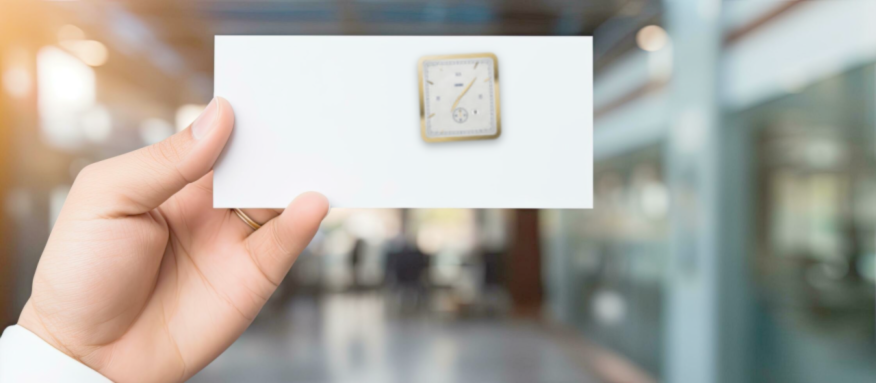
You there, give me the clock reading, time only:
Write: 7:07
